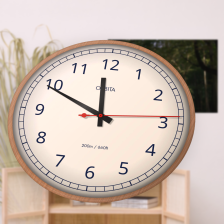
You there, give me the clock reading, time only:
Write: 11:49:14
